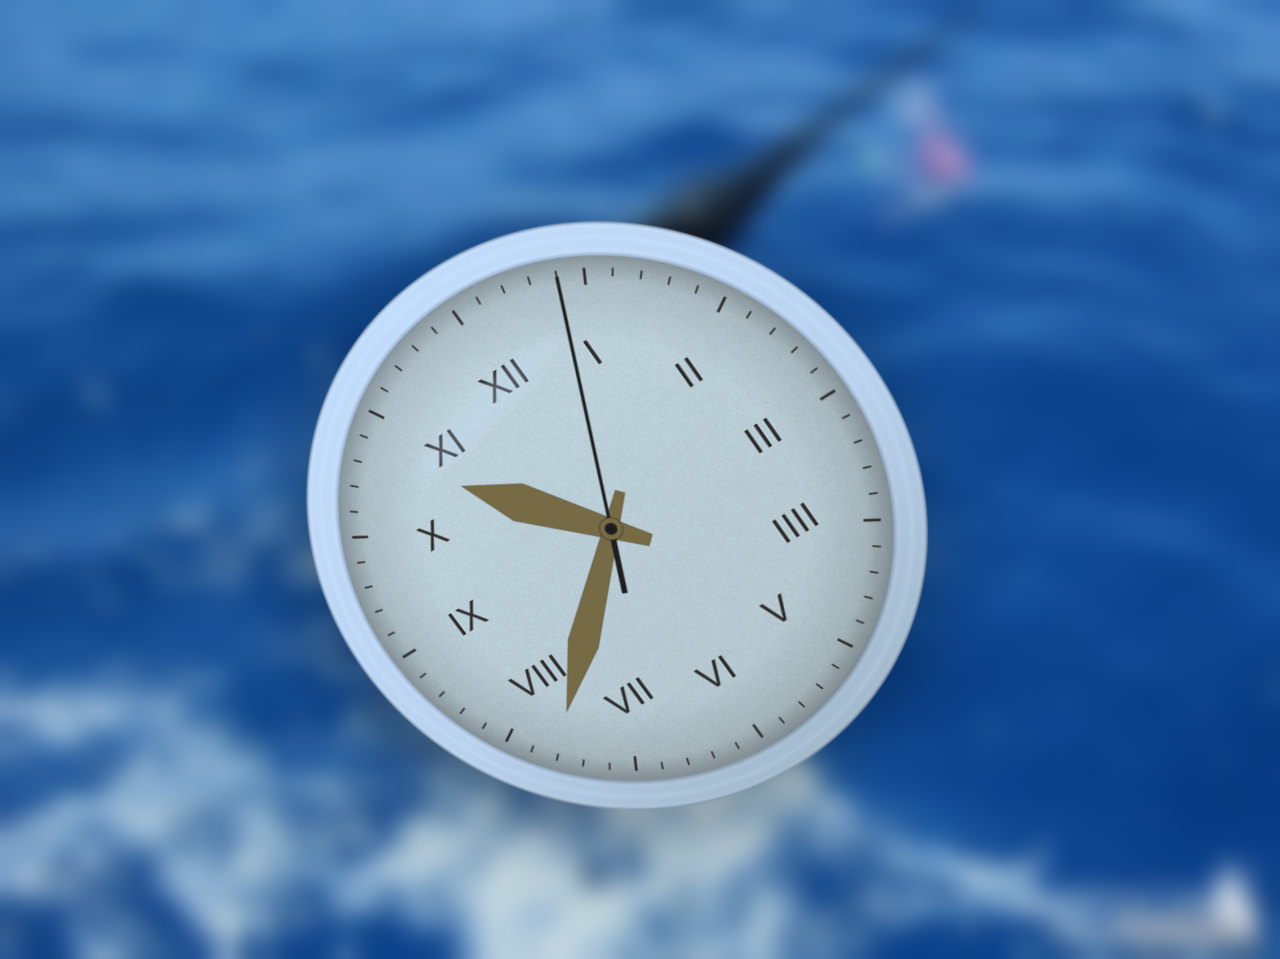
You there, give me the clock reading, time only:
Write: 10:38:04
